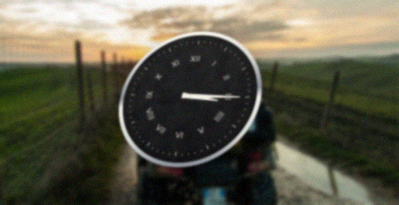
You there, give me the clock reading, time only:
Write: 3:15
